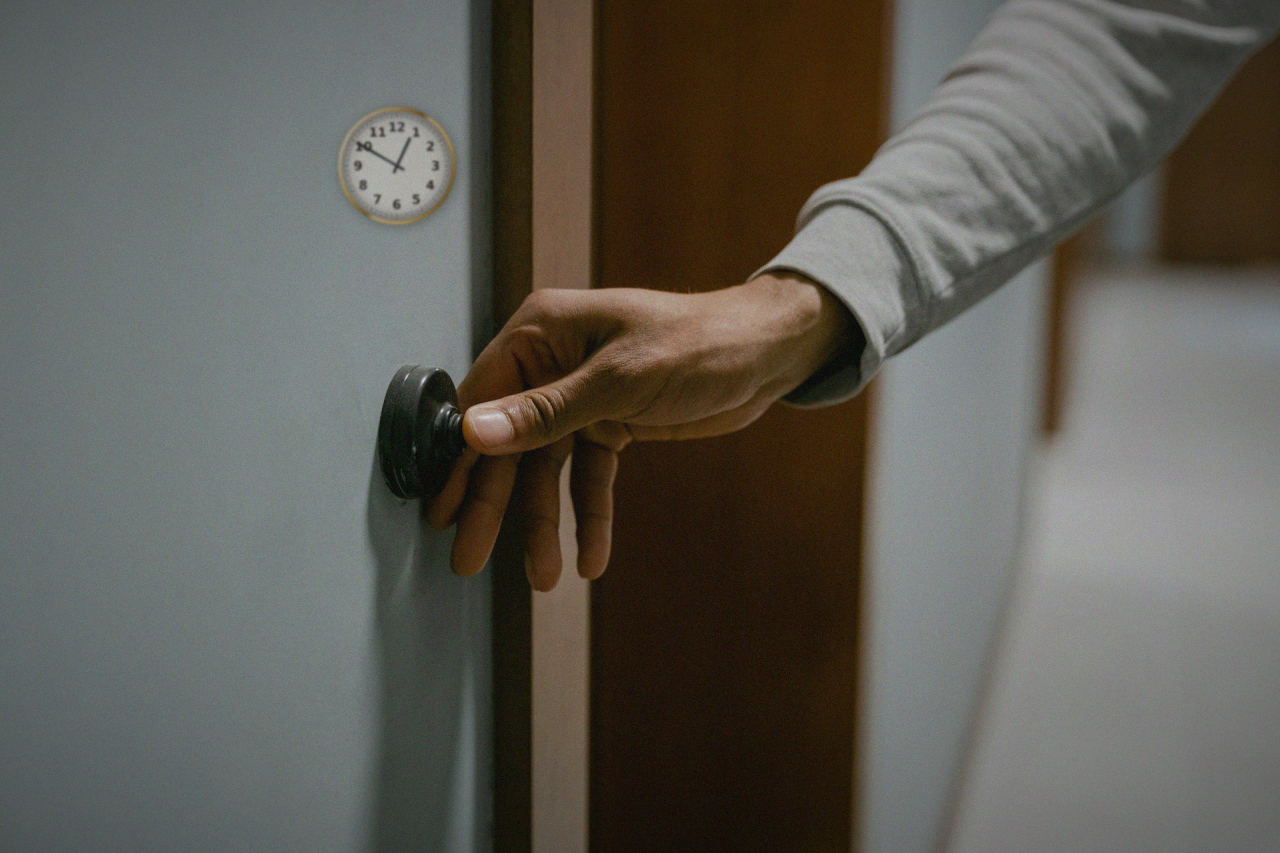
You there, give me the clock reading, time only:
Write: 12:50
